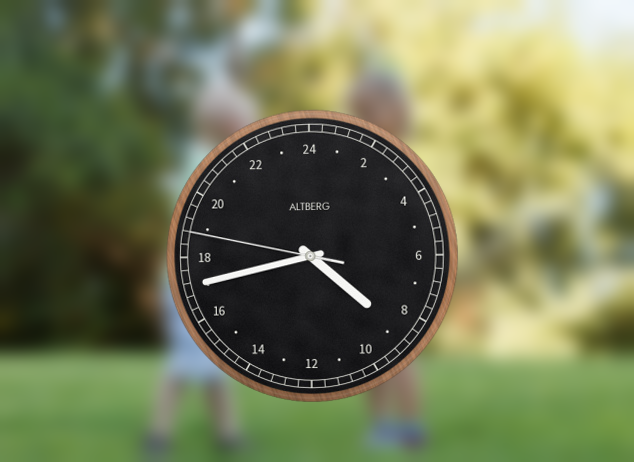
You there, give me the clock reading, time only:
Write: 8:42:47
